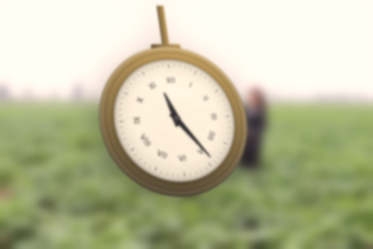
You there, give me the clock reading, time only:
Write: 11:24
